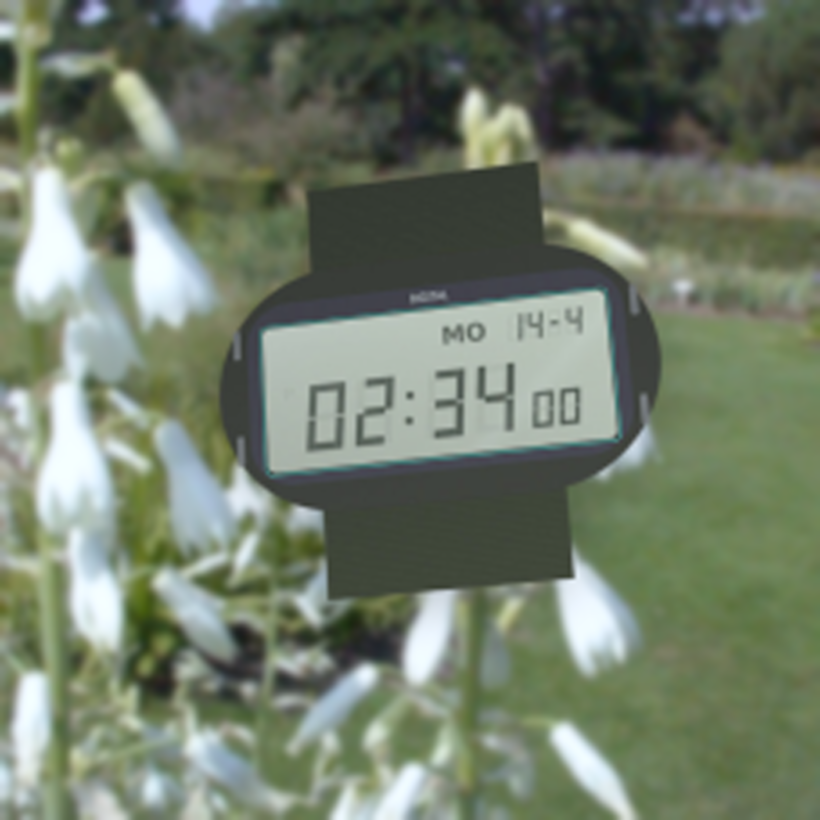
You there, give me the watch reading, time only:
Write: 2:34:00
